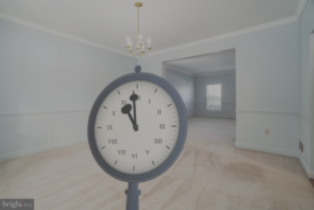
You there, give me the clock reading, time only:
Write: 10:59
